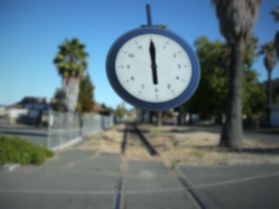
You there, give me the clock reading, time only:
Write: 6:00
